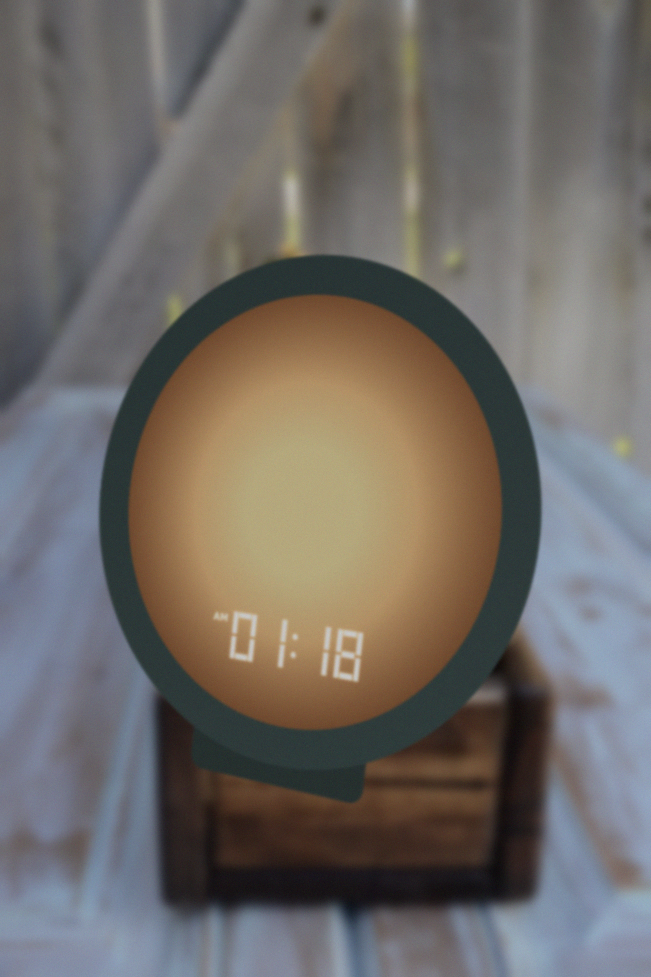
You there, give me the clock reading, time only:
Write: 1:18
